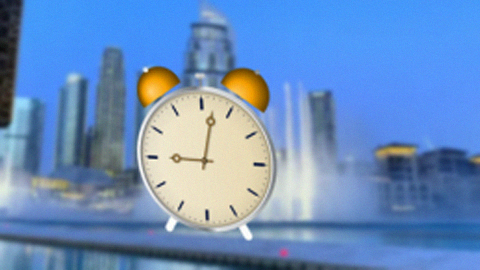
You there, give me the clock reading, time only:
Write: 9:02
